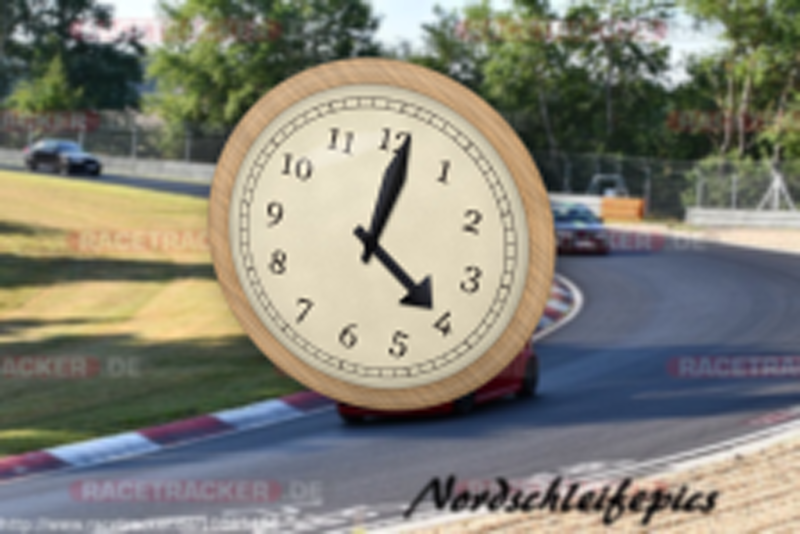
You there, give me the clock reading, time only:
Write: 4:01
